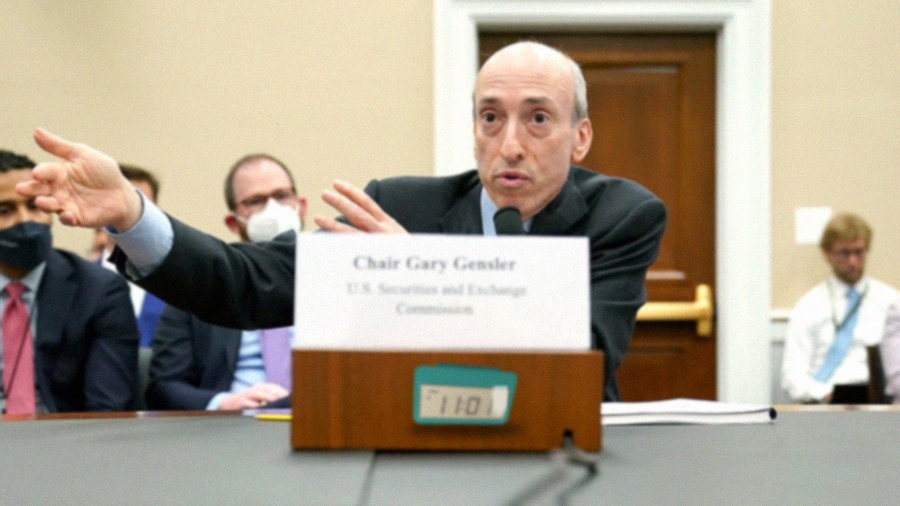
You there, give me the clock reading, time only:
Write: 11:01
